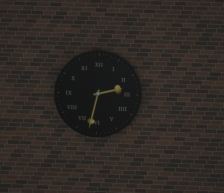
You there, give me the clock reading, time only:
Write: 2:32
